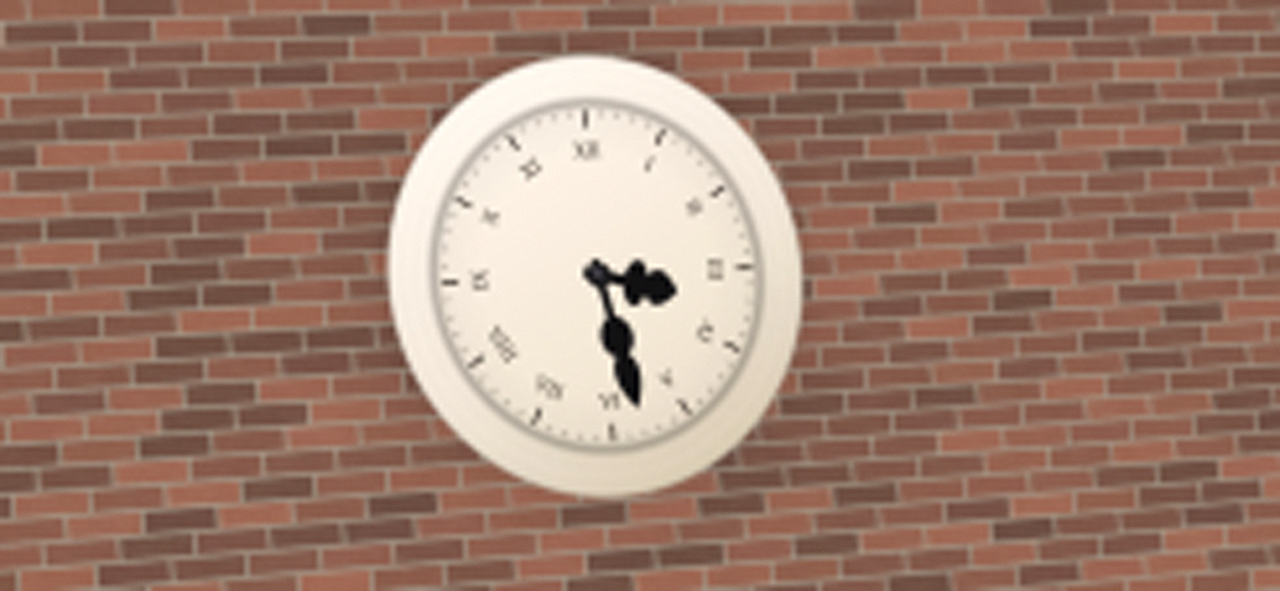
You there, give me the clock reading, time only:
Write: 3:28
